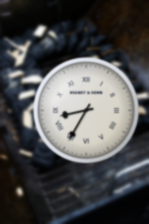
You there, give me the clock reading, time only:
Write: 8:35
